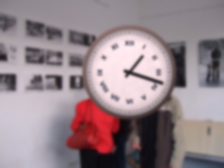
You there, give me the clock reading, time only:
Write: 1:18
